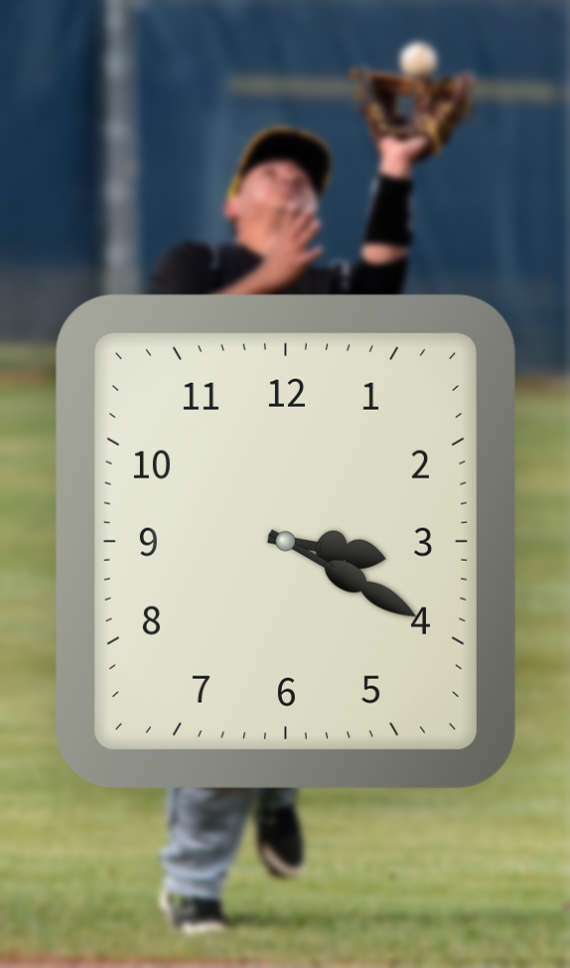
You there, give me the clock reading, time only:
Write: 3:20
